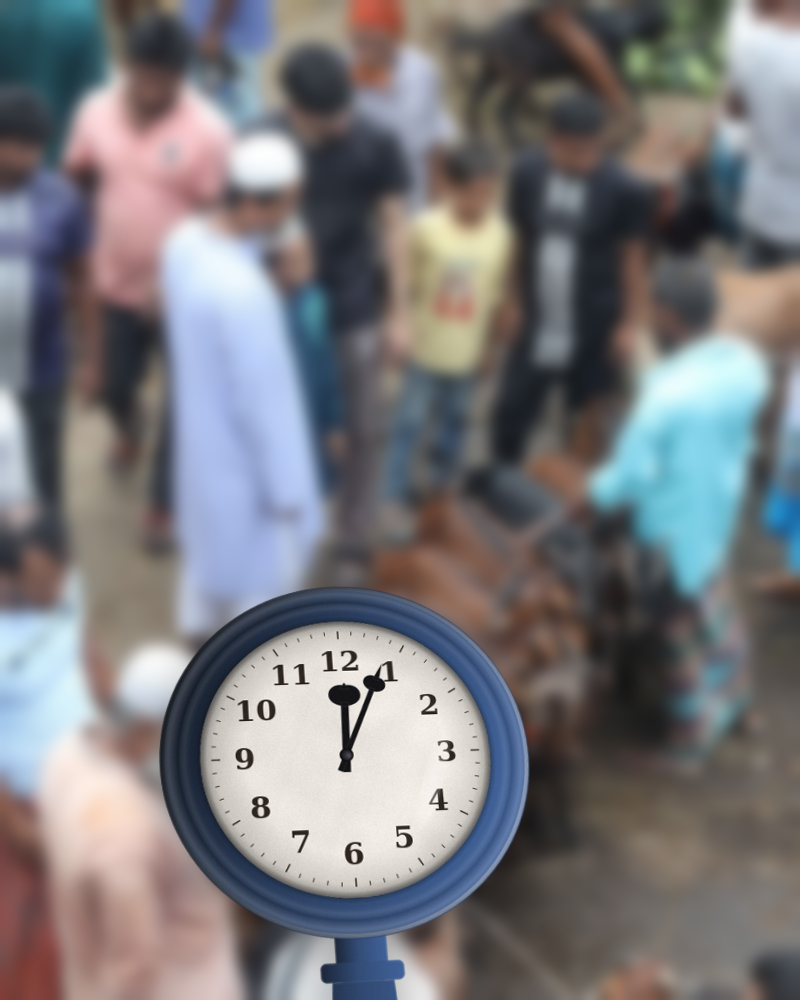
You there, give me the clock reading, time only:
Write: 12:04
